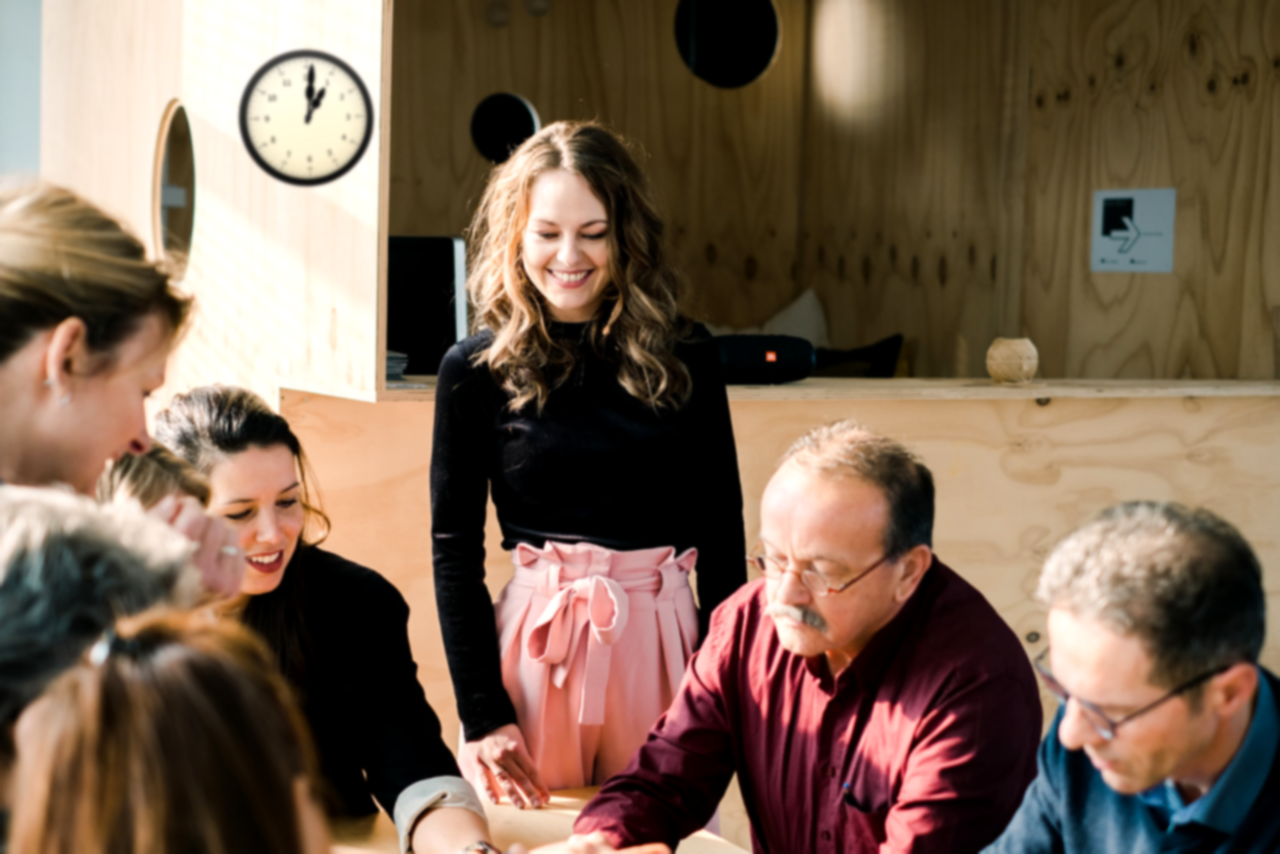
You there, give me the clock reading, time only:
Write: 1:01
